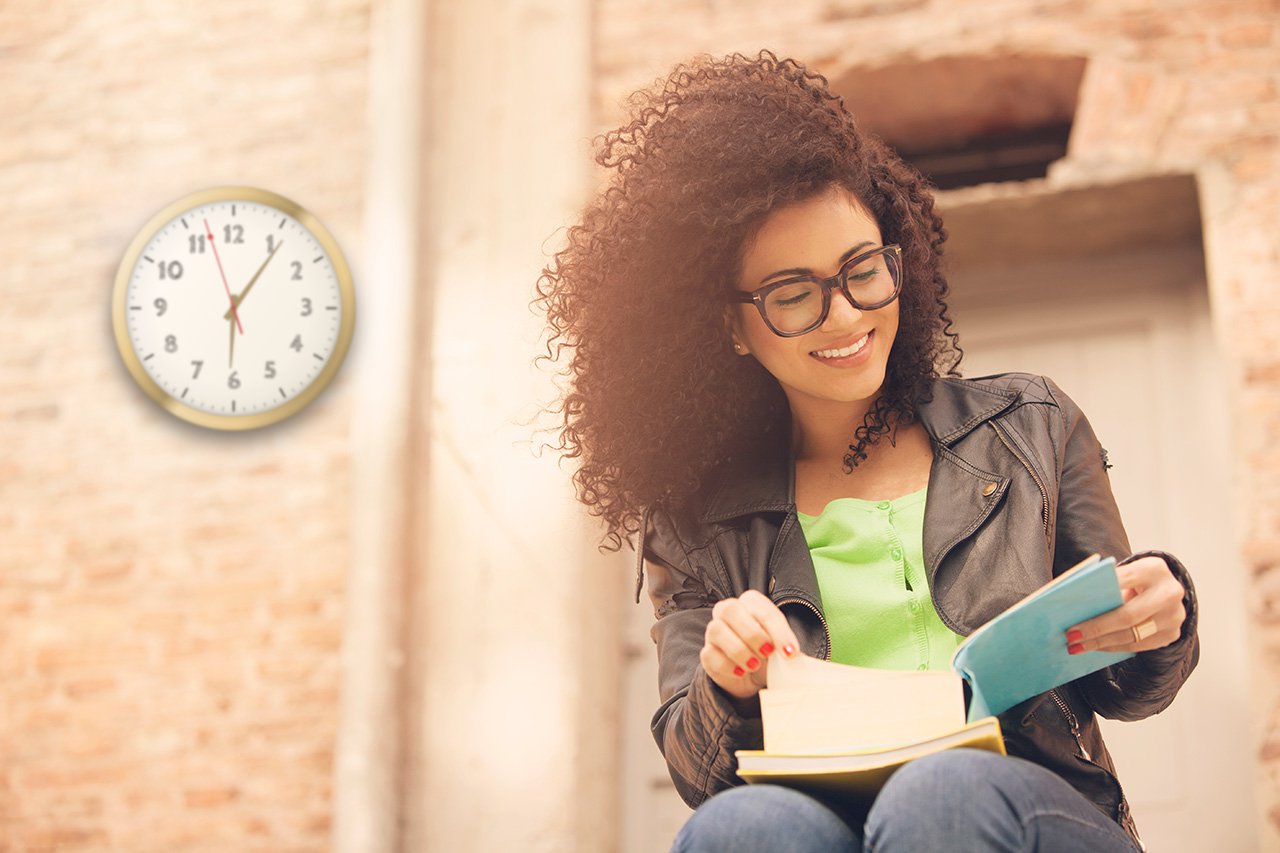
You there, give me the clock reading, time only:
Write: 6:05:57
